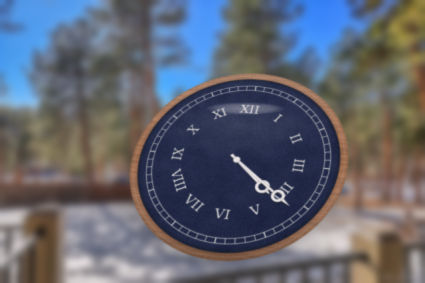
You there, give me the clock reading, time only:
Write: 4:21
